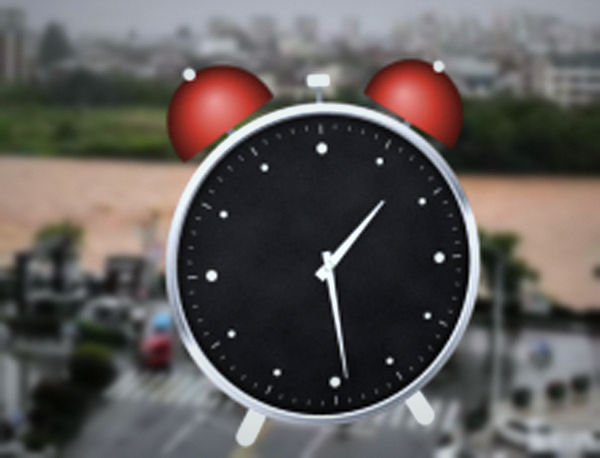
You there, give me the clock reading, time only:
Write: 1:29
